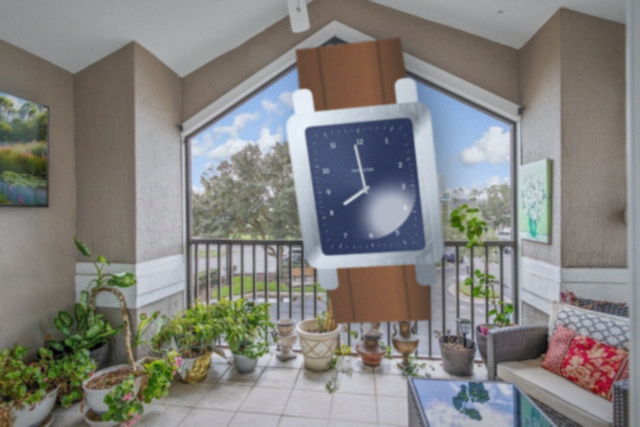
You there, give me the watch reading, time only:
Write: 7:59
